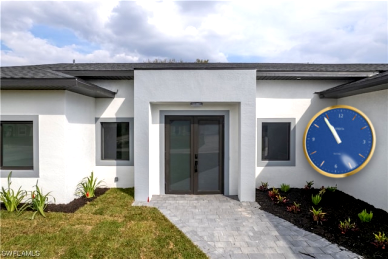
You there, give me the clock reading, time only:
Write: 10:54
